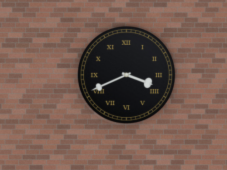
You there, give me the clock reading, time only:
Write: 3:41
